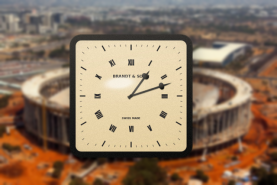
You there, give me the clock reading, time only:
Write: 1:12
